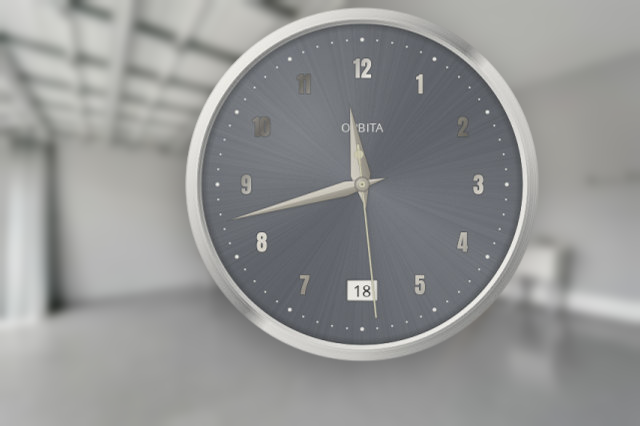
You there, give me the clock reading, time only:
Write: 11:42:29
